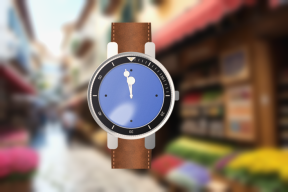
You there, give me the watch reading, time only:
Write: 11:58
